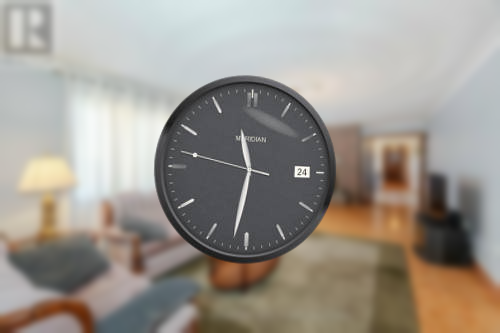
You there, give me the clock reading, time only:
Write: 11:31:47
